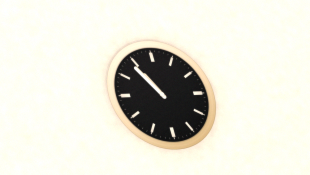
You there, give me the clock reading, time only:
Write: 10:54
